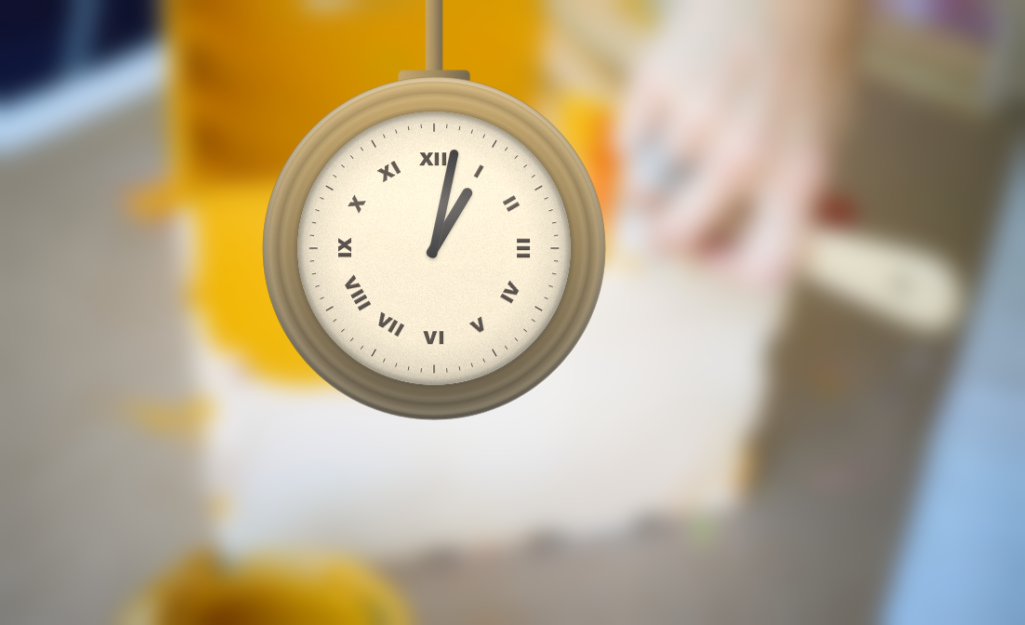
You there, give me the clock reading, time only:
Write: 1:02
